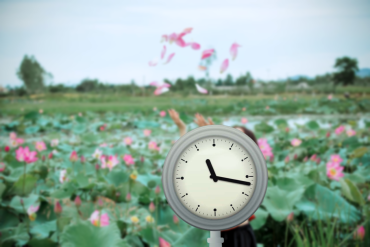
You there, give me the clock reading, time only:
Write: 11:17
